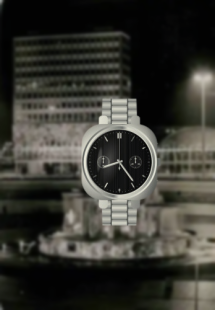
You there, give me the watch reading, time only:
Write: 8:24
